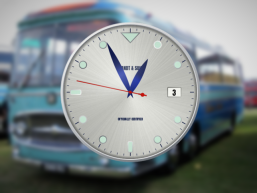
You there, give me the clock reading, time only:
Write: 12:55:47
